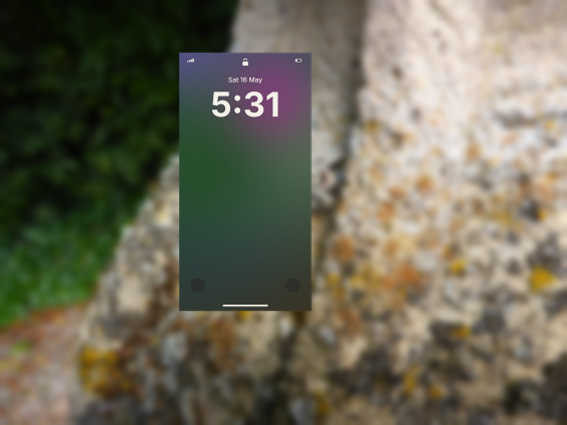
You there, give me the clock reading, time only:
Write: 5:31
